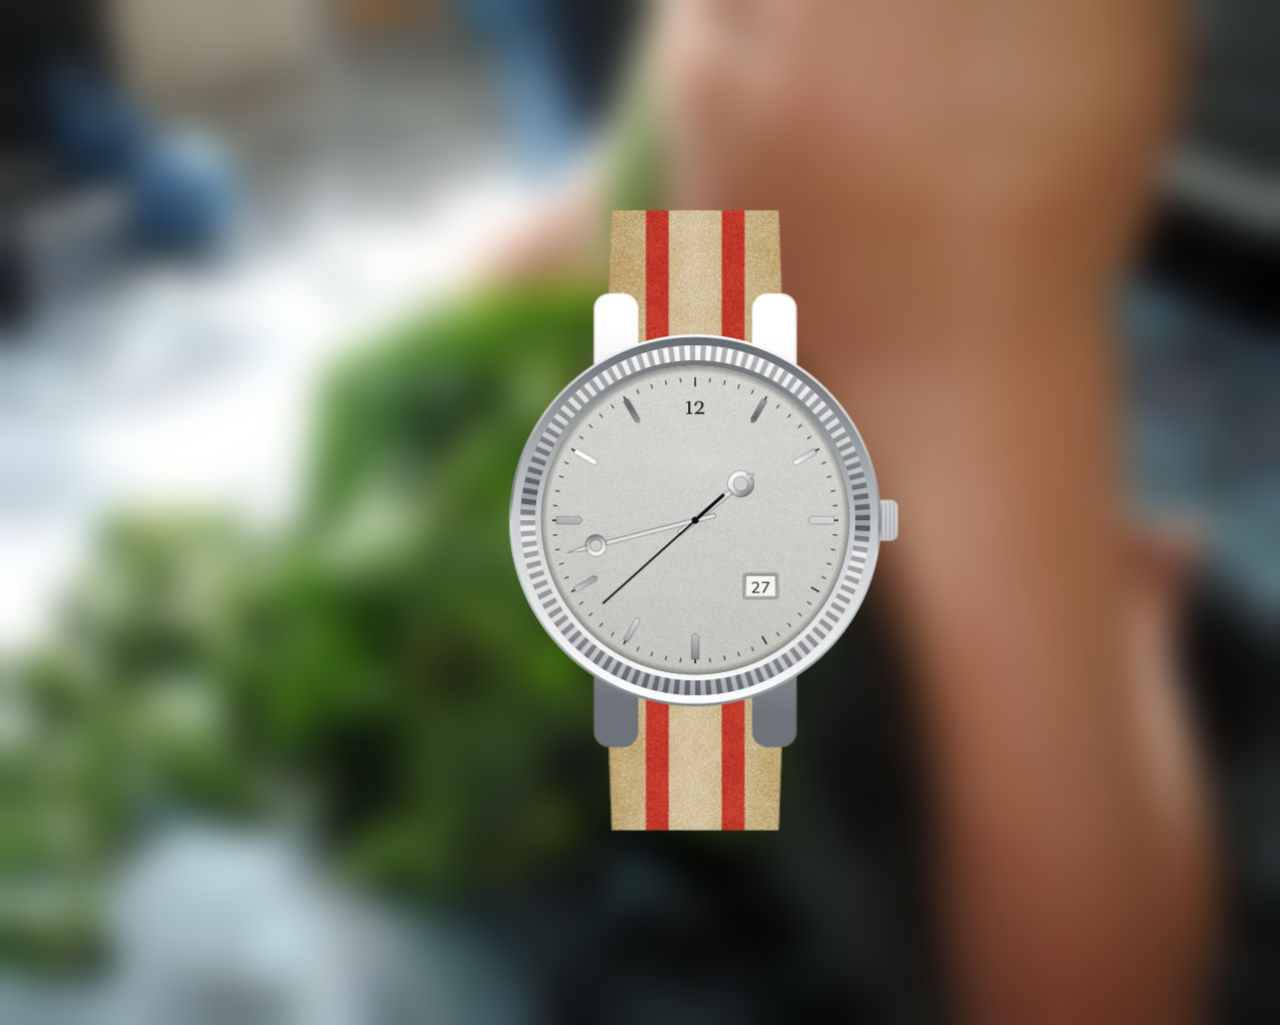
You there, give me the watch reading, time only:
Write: 1:42:38
